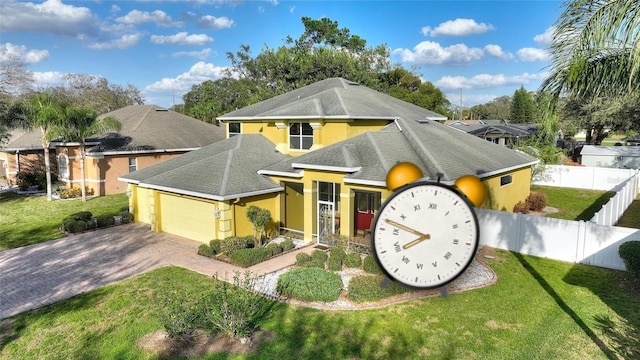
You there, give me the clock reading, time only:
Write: 7:47
